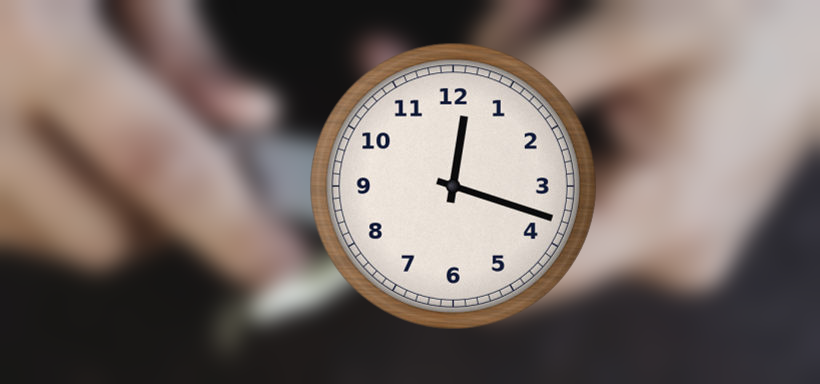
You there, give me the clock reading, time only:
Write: 12:18
